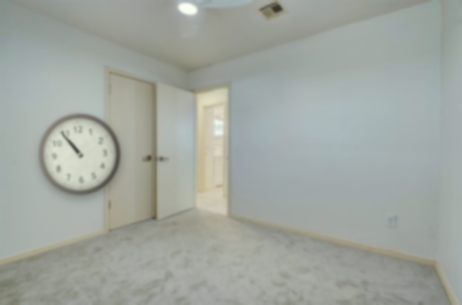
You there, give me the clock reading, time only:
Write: 10:54
